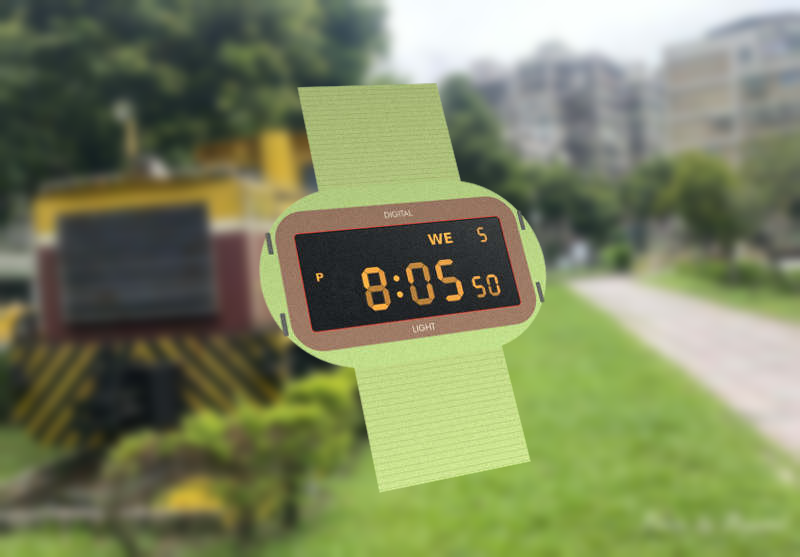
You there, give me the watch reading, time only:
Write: 8:05:50
